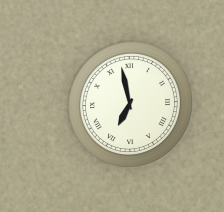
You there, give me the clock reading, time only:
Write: 6:58
